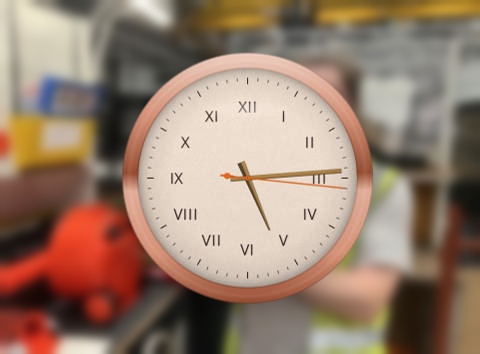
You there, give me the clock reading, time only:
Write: 5:14:16
